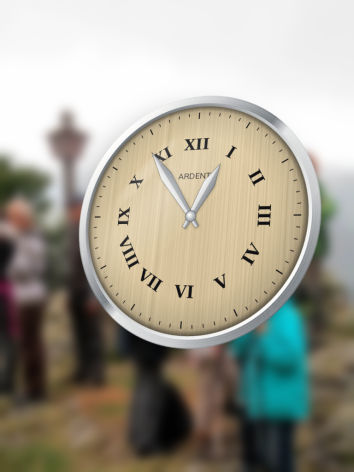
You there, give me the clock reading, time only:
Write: 12:54
